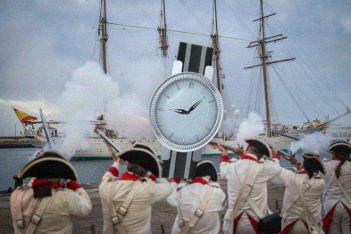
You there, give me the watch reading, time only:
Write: 9:07
